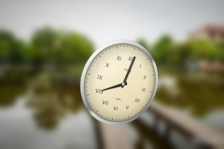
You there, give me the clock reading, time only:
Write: 8:01
